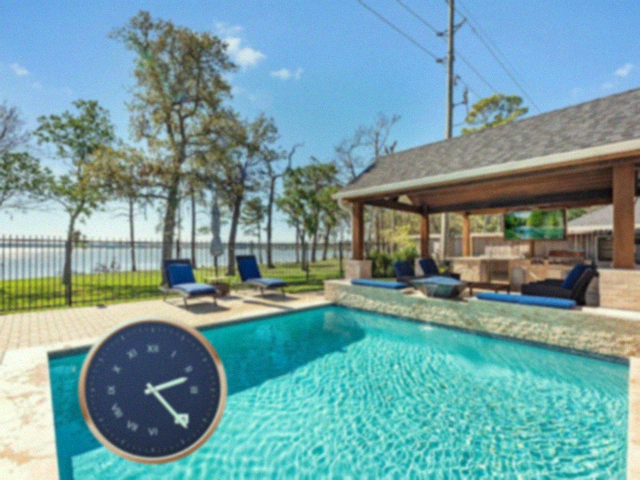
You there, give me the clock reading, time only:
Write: 2:23
